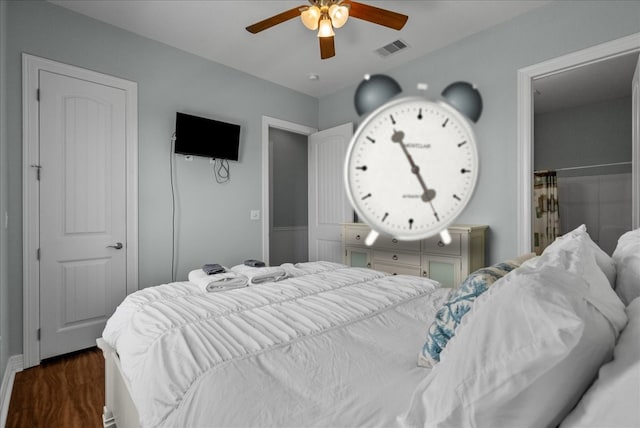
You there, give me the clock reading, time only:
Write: 4:54:25
